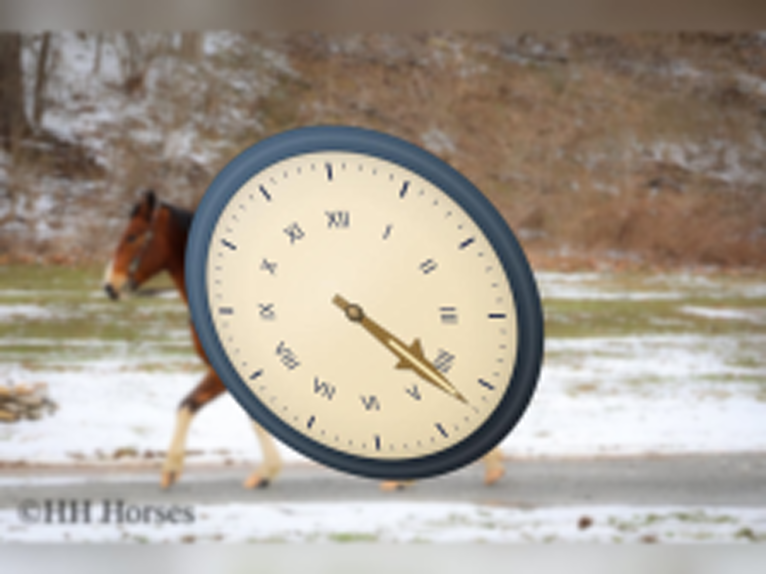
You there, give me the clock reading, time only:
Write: 4:22
